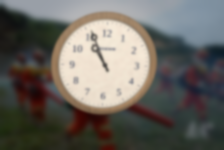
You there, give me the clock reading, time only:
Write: 10:56
